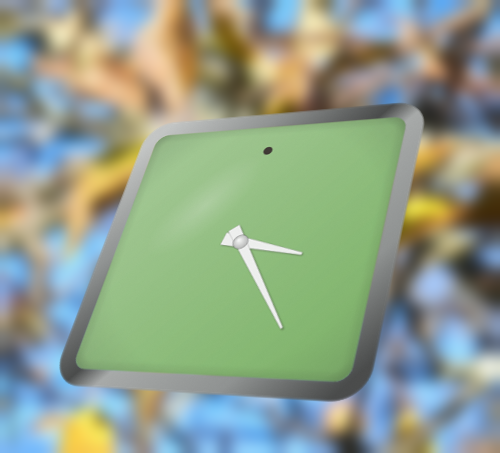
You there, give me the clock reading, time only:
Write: 3:24
